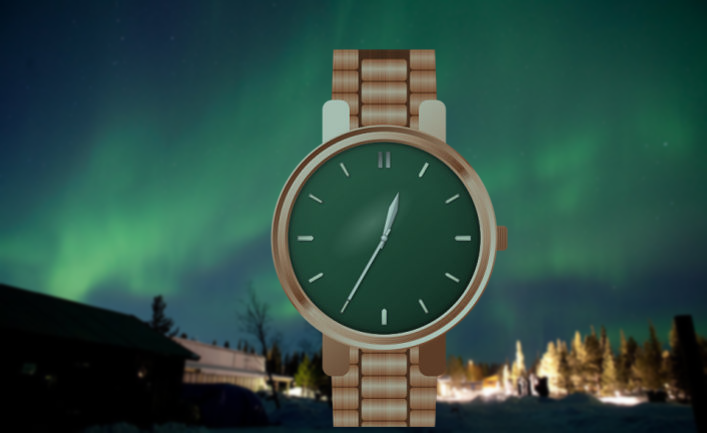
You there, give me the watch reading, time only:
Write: 12:35
